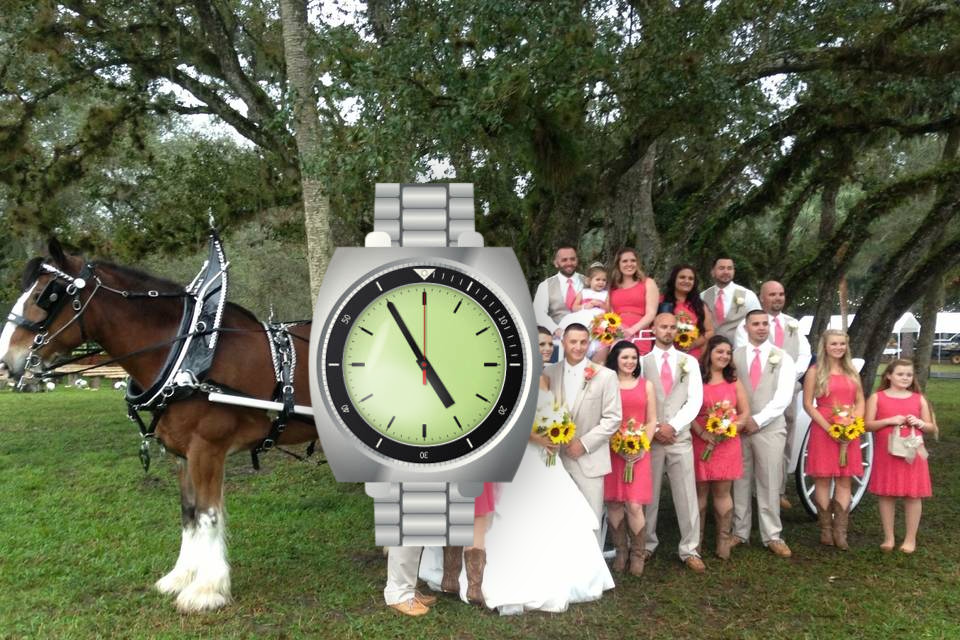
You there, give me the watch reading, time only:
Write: 4:55:00
